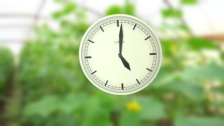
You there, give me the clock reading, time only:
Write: 5:01
